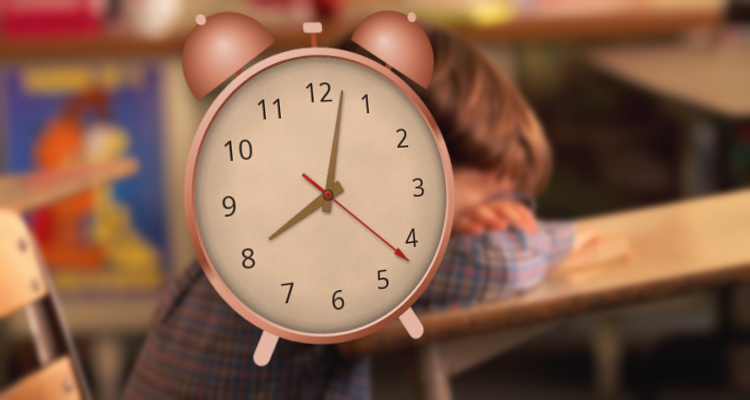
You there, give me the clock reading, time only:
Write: 8:02:22
